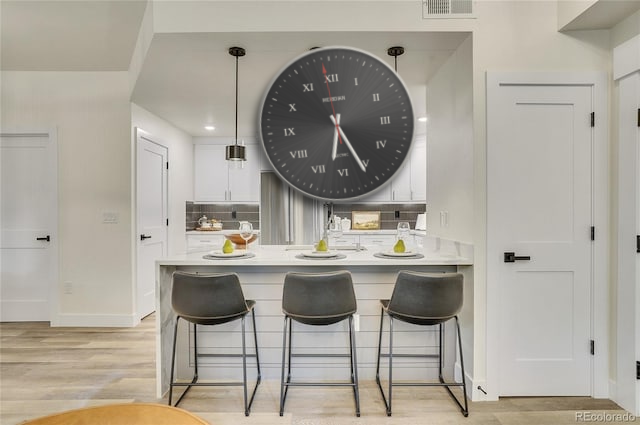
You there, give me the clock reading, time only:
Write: 6:25:59
